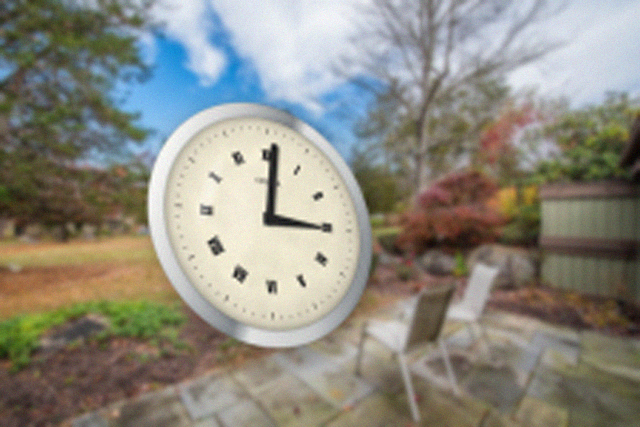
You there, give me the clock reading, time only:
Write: 3:01
